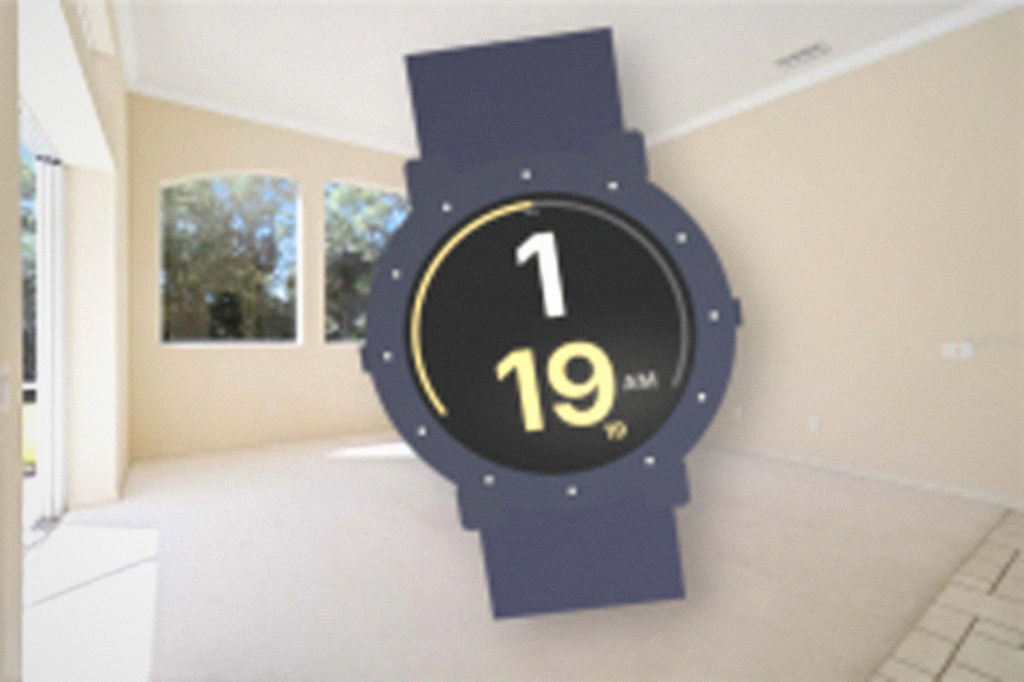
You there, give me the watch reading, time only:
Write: 1:19
